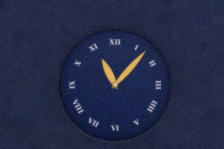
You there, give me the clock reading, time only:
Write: 11:07
